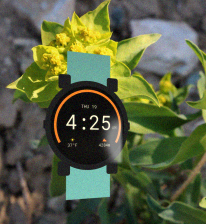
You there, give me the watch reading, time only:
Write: 4:25
